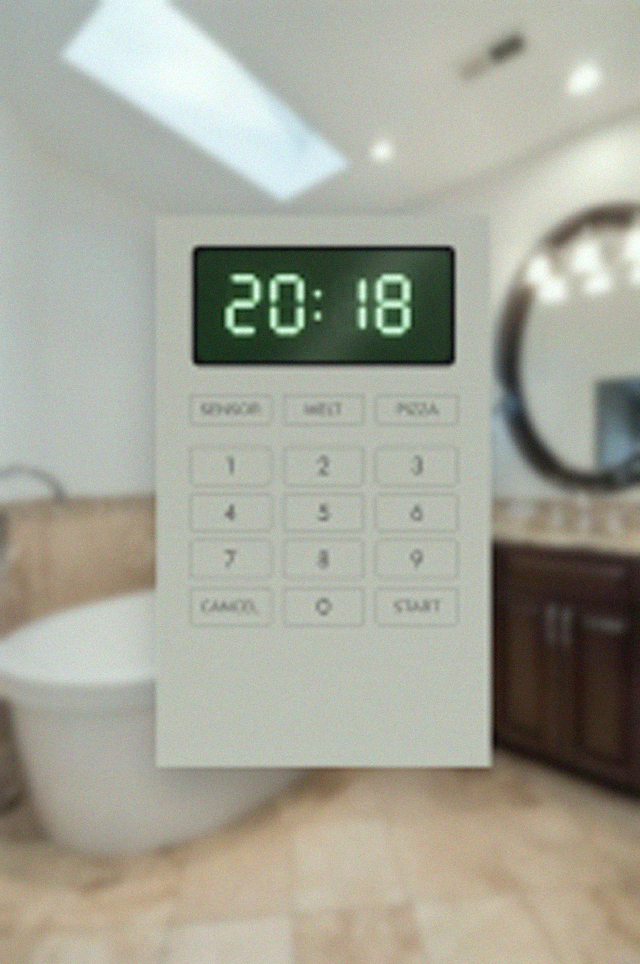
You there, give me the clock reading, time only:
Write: 20:18
